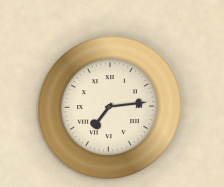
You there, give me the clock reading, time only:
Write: 7:14
